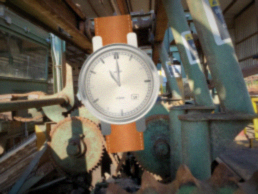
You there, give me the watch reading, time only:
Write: 11:00
